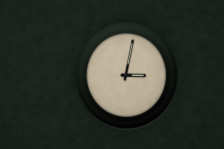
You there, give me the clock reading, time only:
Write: 3:02
